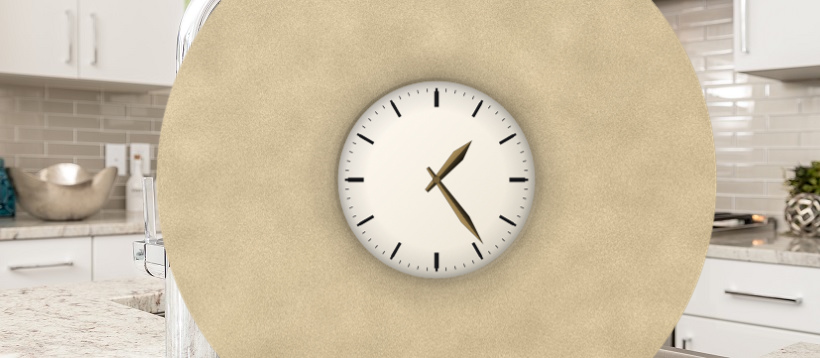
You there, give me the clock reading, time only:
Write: 1:24
